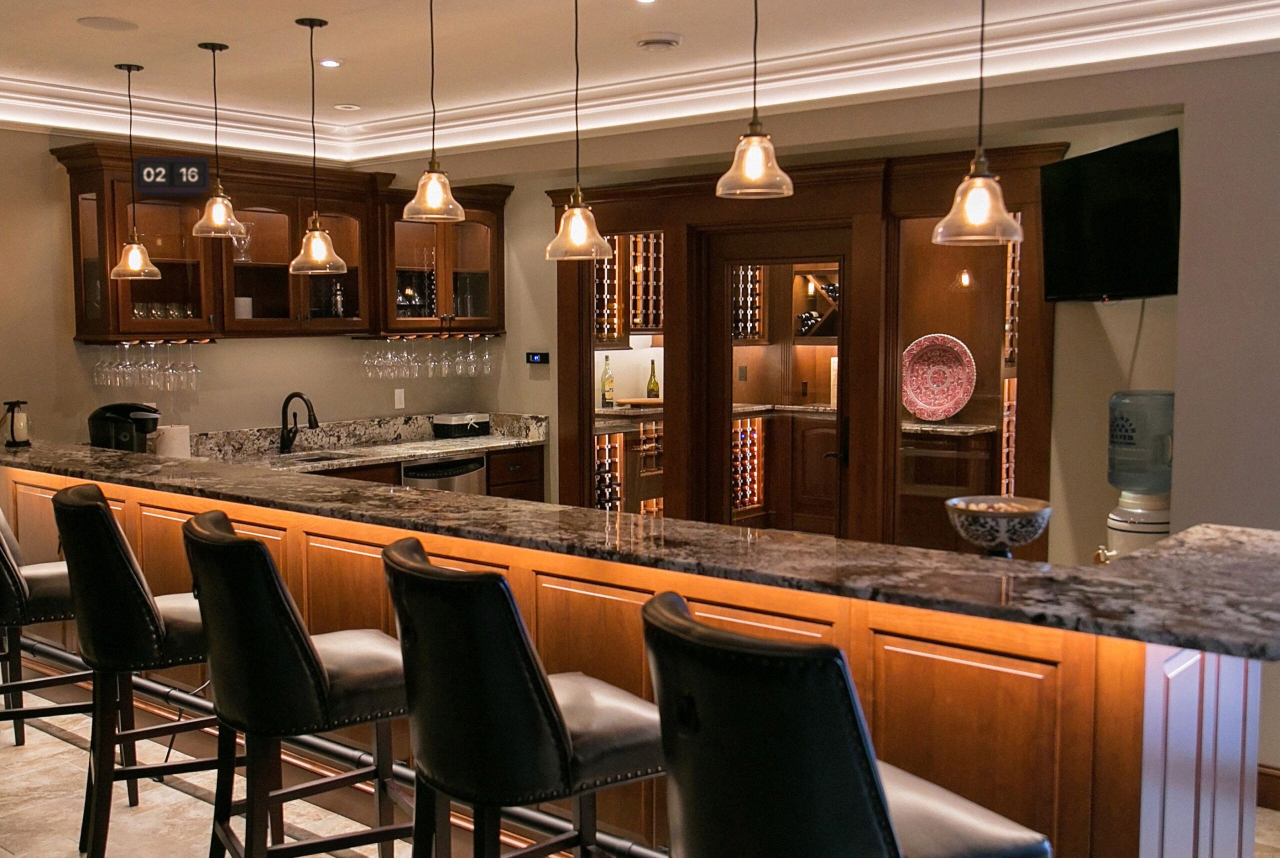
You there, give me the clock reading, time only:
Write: 2:16
